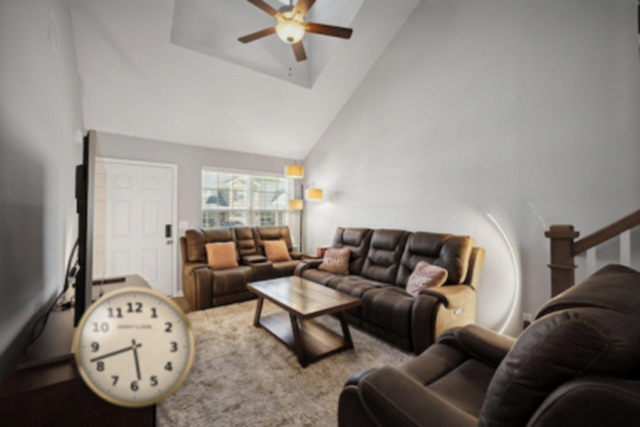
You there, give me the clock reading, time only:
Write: 5:42
